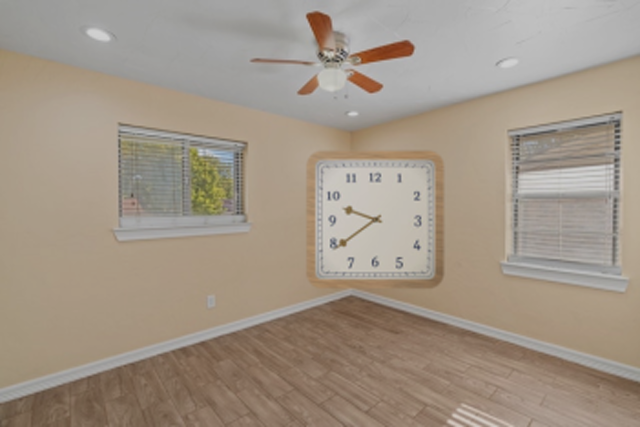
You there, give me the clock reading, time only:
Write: 9:39
